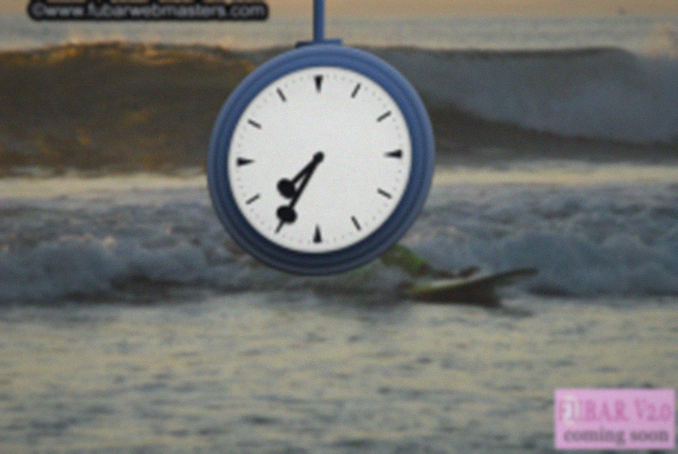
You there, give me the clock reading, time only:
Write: 7:35
